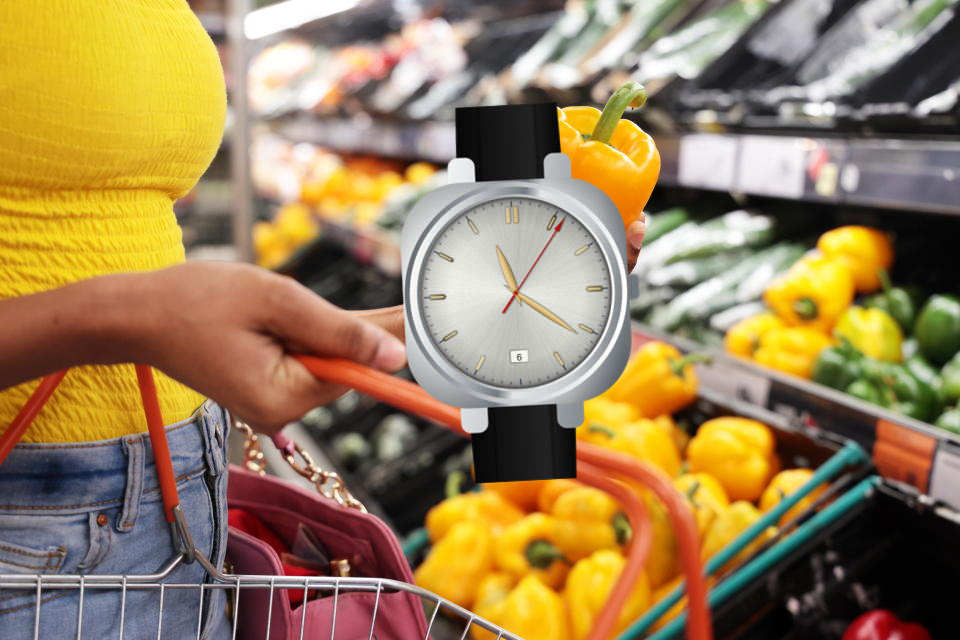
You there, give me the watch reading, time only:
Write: 11:21:06
